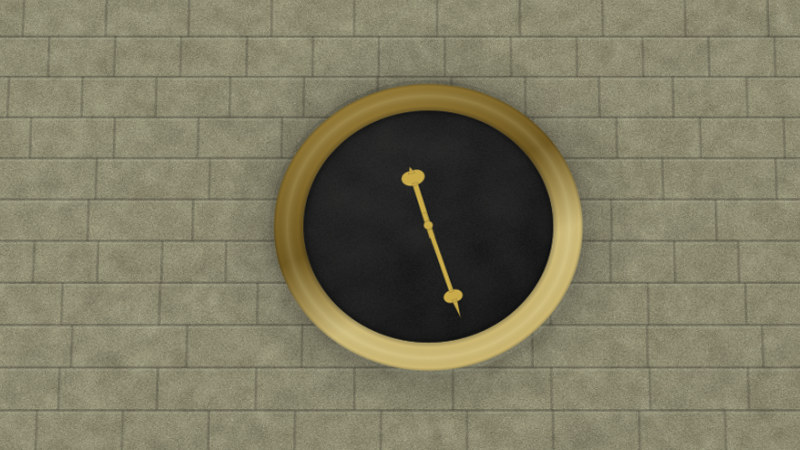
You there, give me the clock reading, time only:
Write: 11:27
